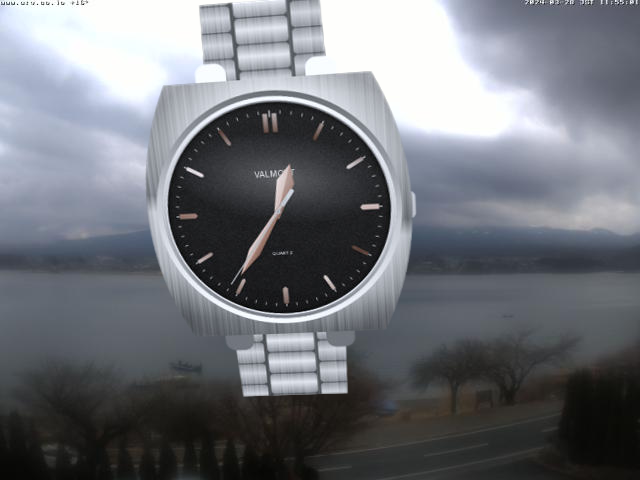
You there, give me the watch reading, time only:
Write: 12:35:36
